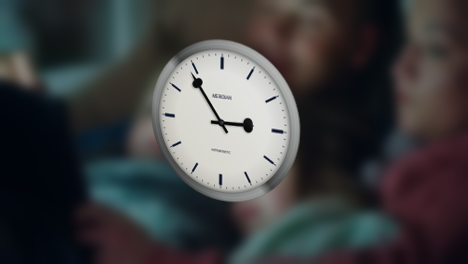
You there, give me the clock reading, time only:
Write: 2:54
